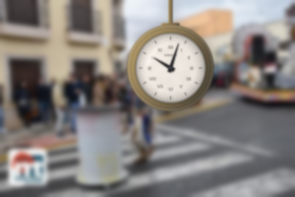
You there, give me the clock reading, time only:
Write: 10:03
